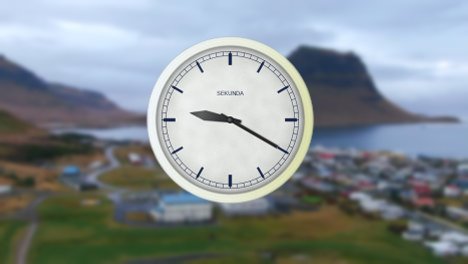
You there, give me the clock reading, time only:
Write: 9:20
